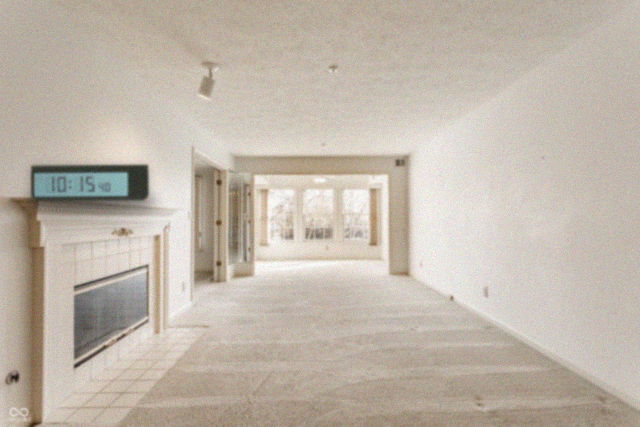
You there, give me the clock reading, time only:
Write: 10:15
